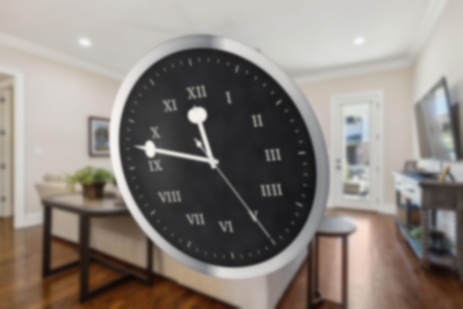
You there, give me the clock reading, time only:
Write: 11:47:25
